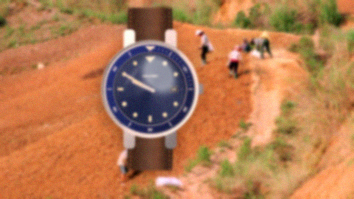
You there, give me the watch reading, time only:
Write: 9:50
